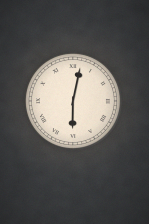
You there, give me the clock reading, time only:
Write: 6:02
